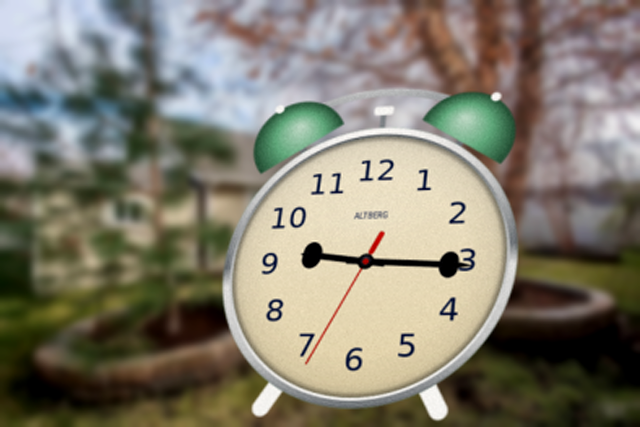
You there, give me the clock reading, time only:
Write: 9:15:34
